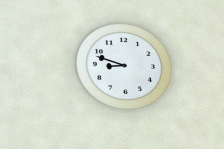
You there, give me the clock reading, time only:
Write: 8:48
